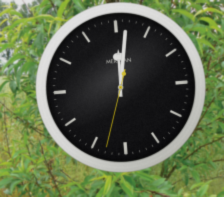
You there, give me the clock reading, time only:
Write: 12:01:33
